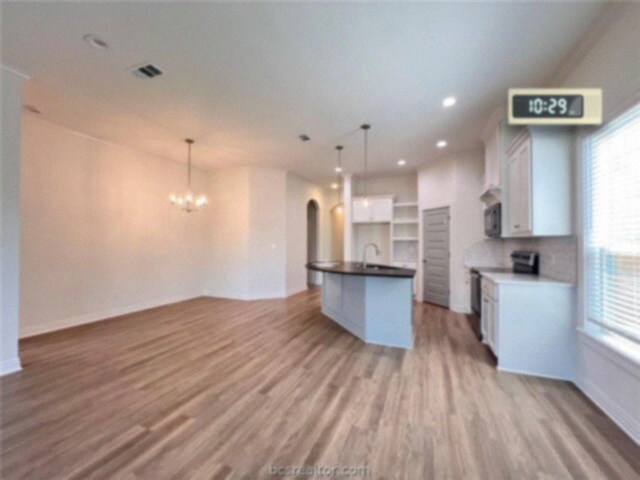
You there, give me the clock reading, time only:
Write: 10:29
